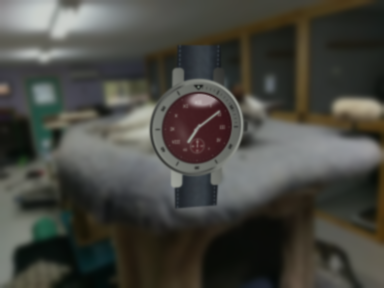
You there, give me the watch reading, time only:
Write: 7:09
